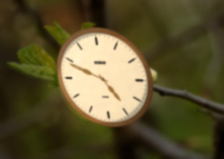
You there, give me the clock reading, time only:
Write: 4:49
